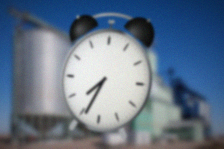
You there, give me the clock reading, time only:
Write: 7:34
